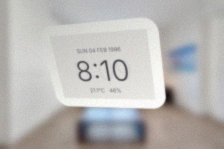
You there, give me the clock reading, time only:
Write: 8:10
